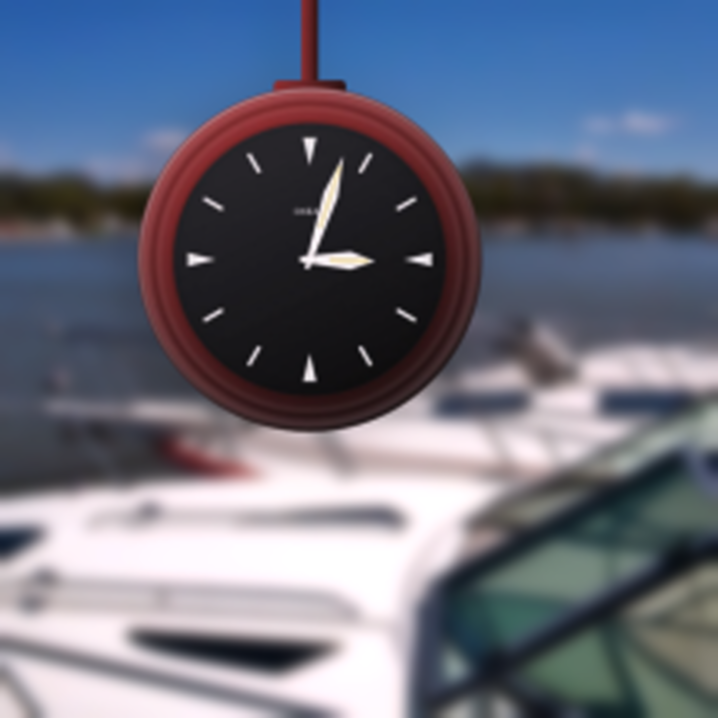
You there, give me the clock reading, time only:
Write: 3:03
